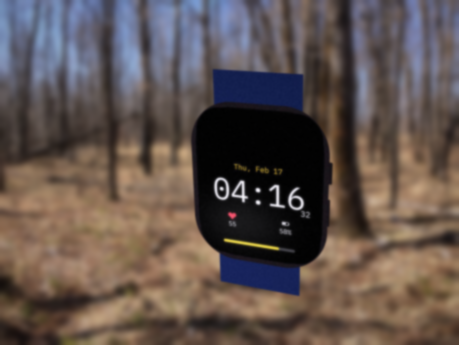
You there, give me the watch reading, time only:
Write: 4:16
